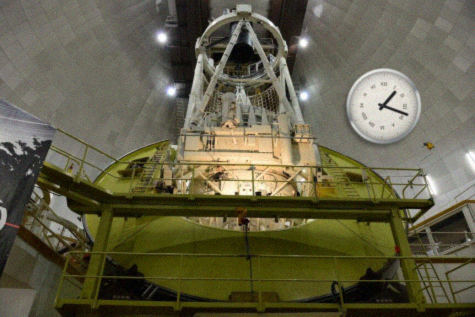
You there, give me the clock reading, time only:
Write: 1:18
